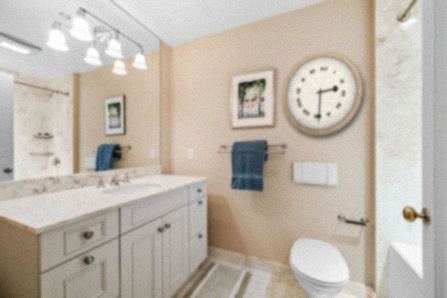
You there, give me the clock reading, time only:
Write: 2:29
